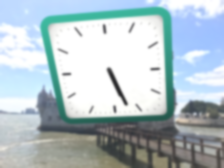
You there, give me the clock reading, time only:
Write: 5:27
